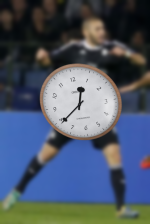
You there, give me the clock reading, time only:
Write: 12:39
